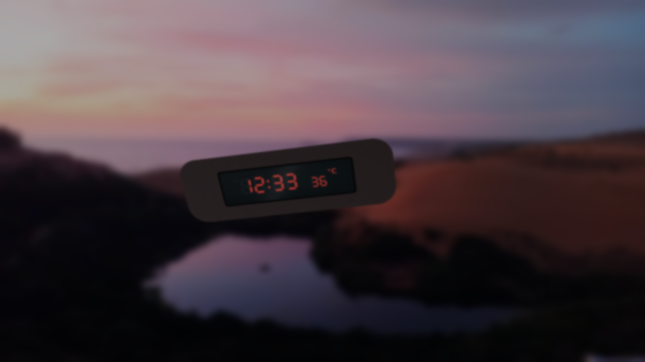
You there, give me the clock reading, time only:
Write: 12:33
